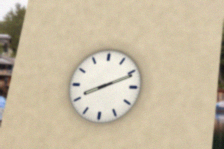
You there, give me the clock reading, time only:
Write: 8:11
